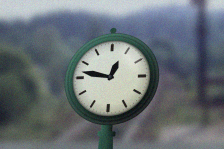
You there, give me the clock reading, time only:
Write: 12:47
